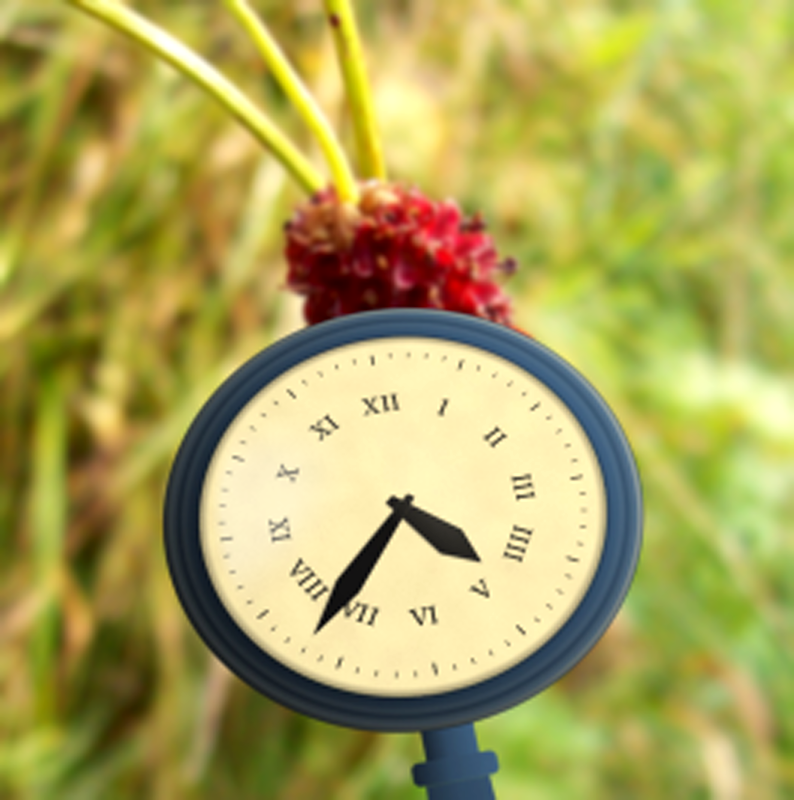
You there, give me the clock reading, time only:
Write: 4:37
